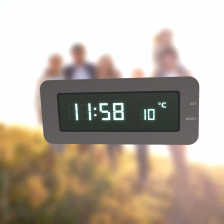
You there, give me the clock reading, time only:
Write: 11:58
